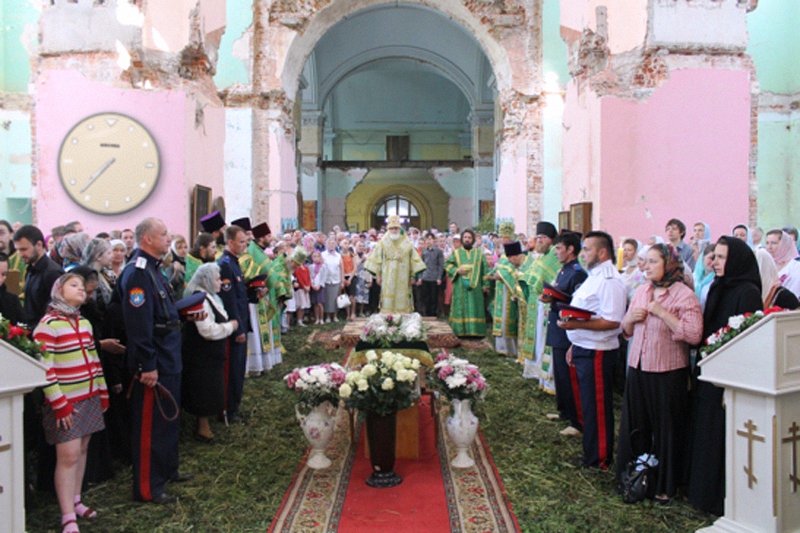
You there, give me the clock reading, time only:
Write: 7:37
